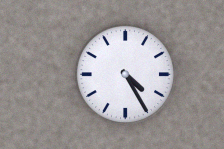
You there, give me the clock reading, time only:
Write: 4:25
